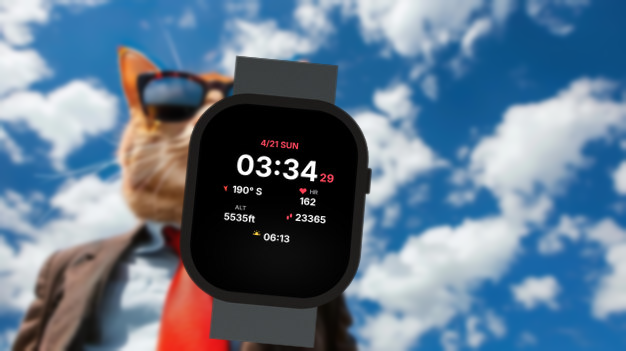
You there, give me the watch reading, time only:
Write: 3:34:29
